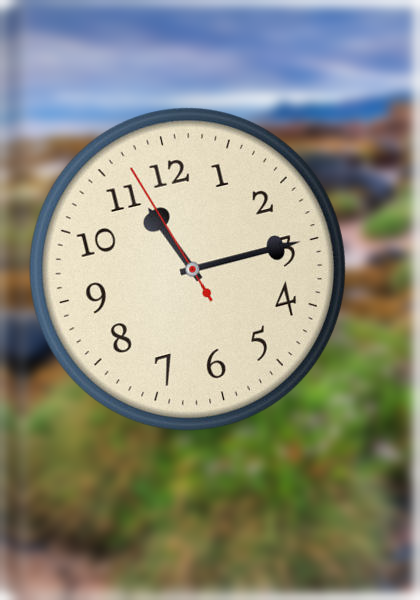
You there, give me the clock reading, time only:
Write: 11:14:57
